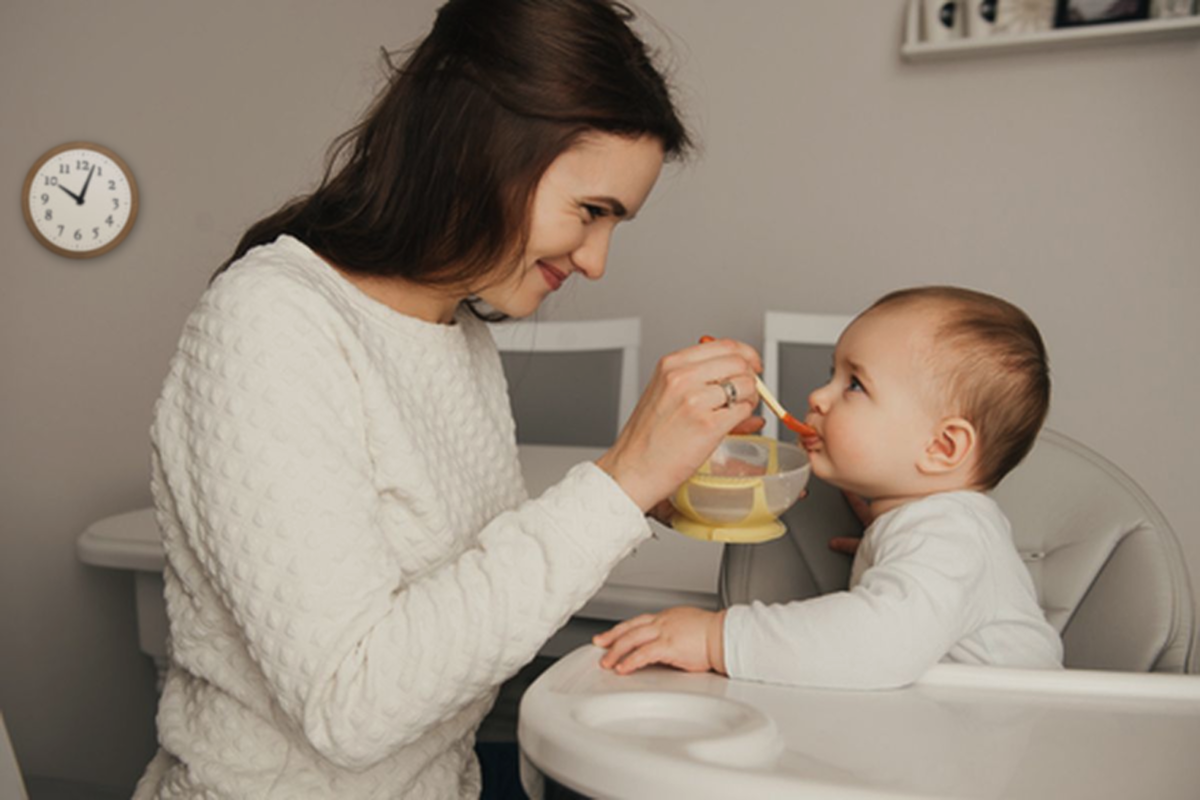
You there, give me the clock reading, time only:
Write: 10:03
